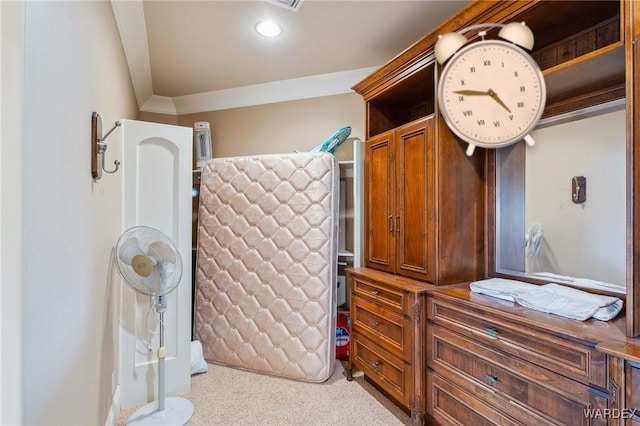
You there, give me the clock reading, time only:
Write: 4:47
